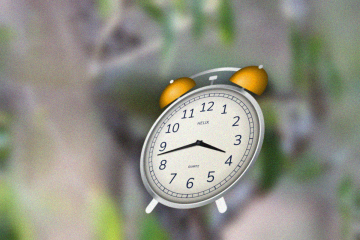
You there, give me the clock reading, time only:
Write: 3:43
